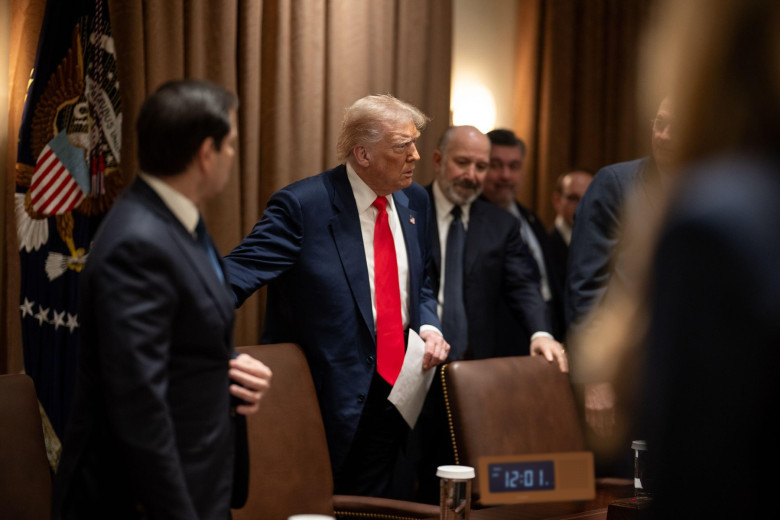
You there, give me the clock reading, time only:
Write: 12:01
